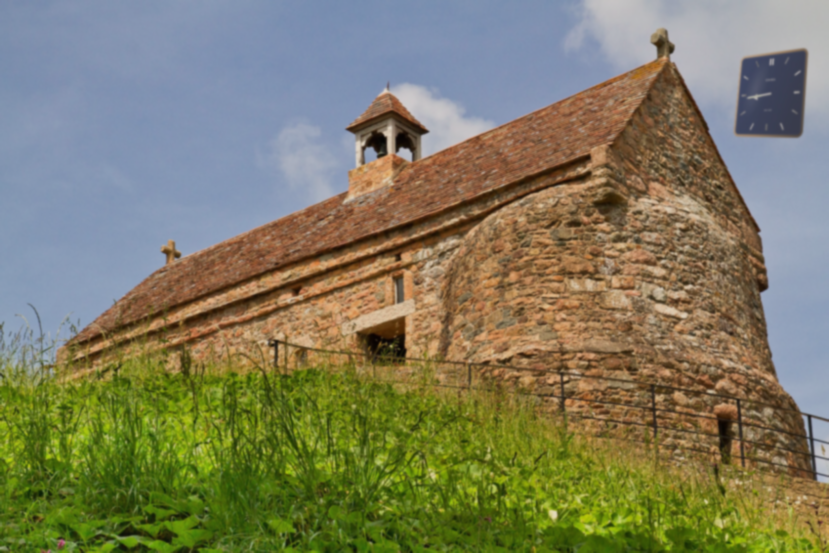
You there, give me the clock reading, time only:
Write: 8:44
